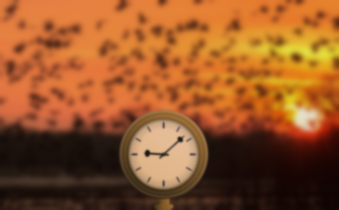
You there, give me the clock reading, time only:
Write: 9:08
